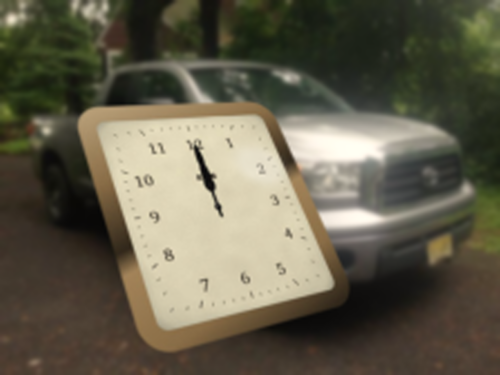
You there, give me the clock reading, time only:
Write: 12:00
